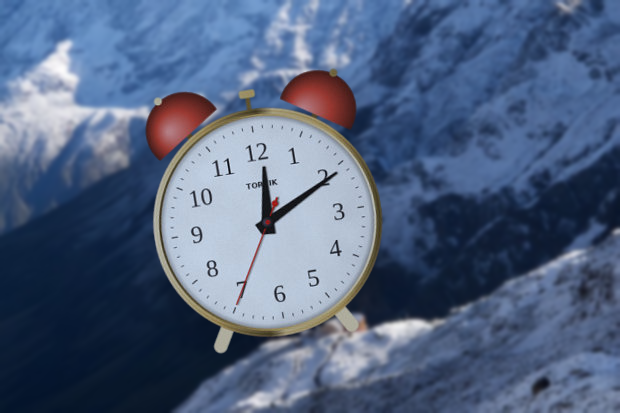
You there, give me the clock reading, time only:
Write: 12:10:35
